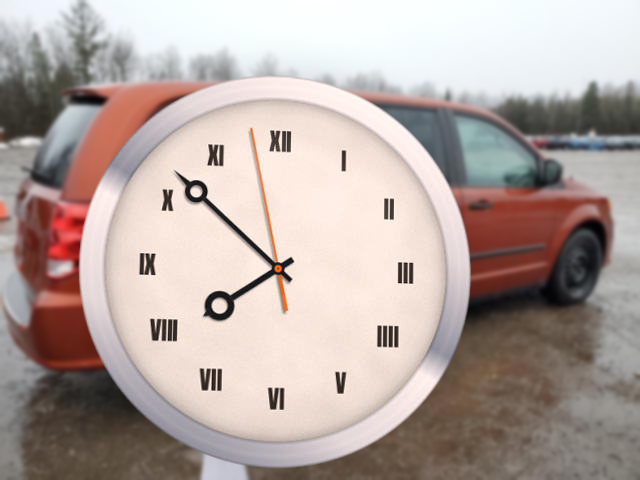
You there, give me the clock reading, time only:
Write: 7:51:58
